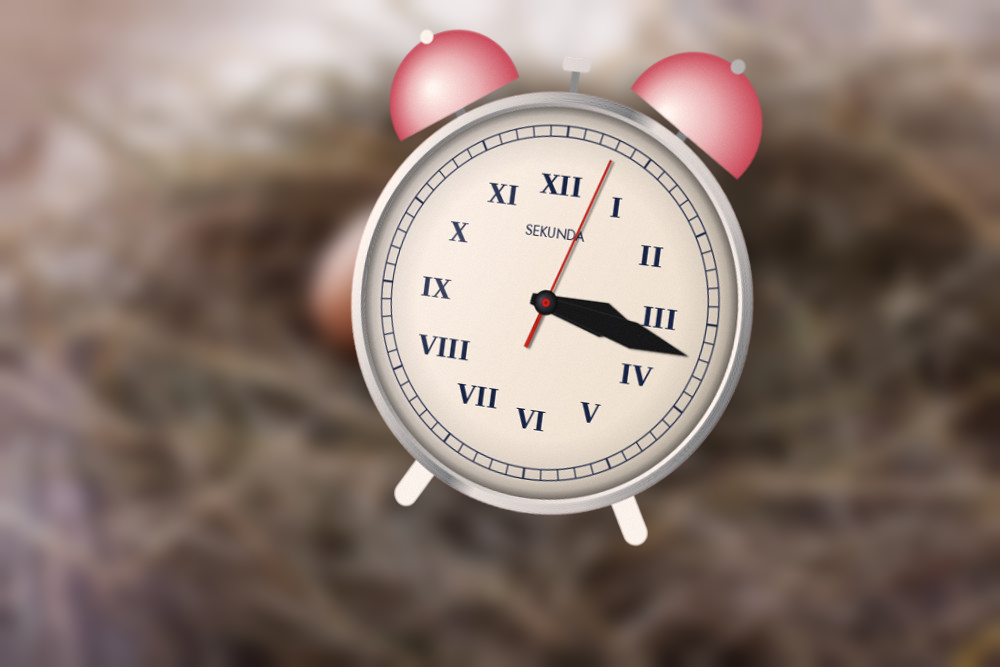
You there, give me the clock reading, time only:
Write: 3:17:03
